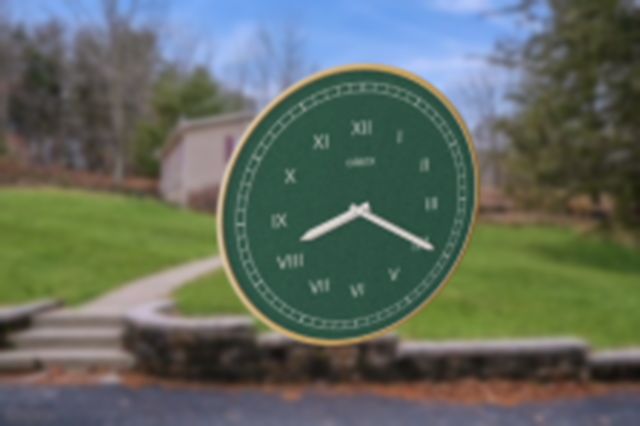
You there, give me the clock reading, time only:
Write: 8:20
